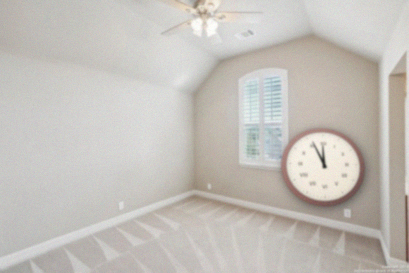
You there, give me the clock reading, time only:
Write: 11:56
